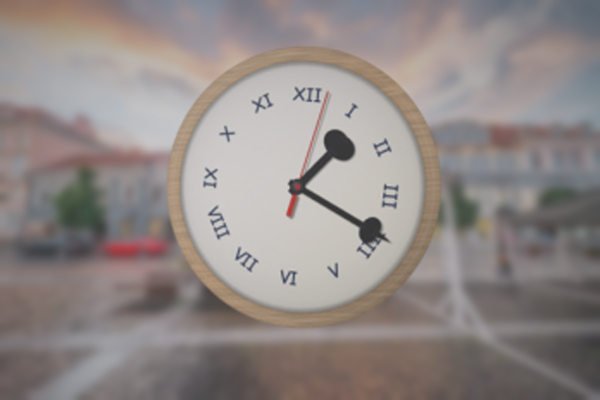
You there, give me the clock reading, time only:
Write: 1:19:02
